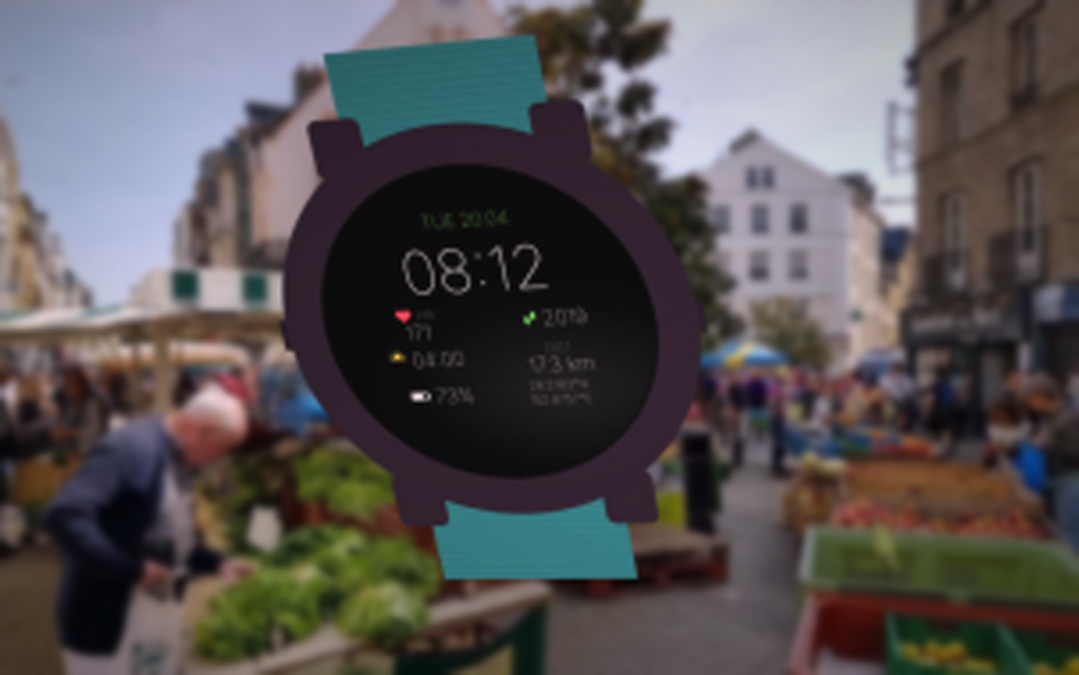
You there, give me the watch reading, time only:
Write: 8:12
